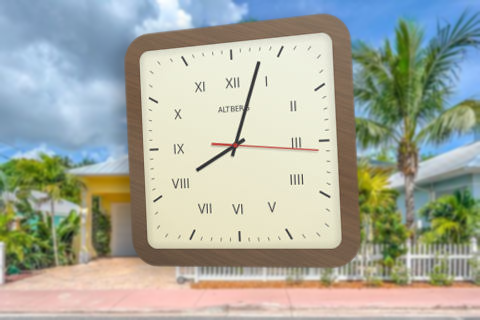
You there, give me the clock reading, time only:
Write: 8:03:16
